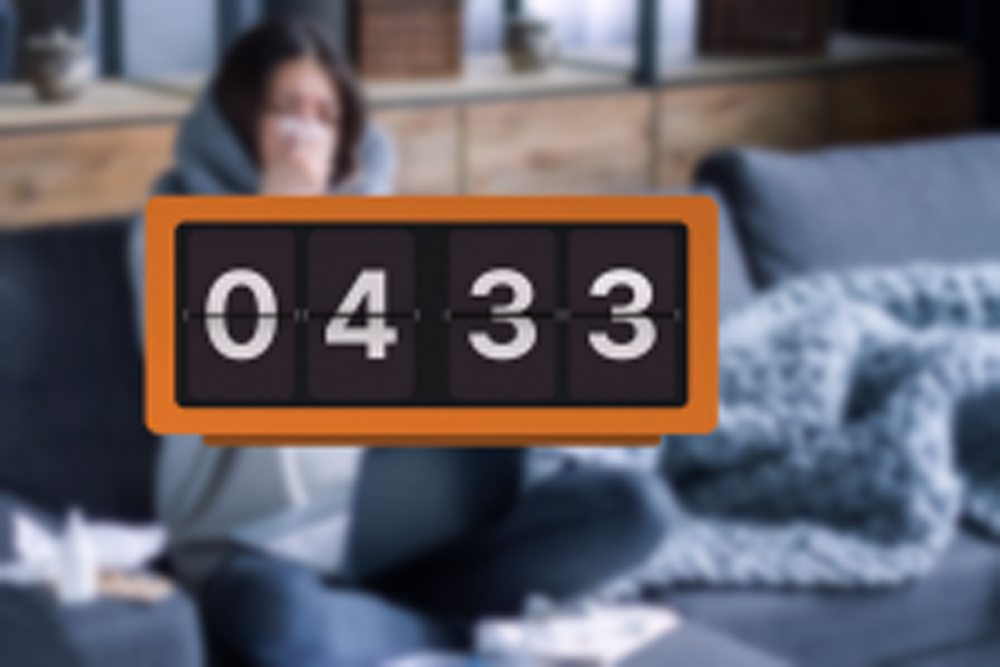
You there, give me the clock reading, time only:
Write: 4:33
